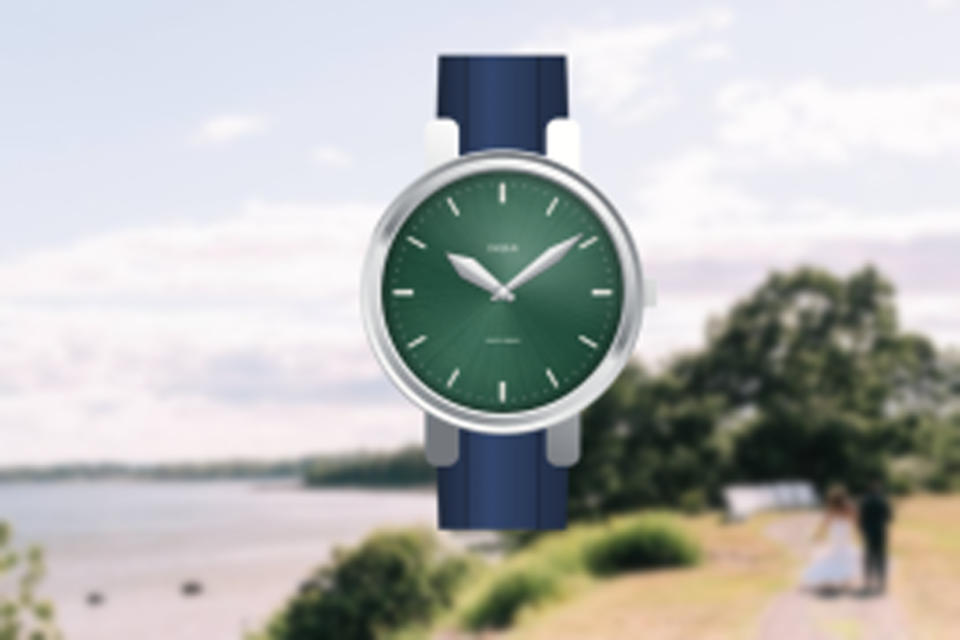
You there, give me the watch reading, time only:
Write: 10:09
